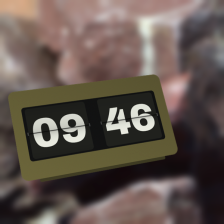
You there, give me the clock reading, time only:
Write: 9:46
